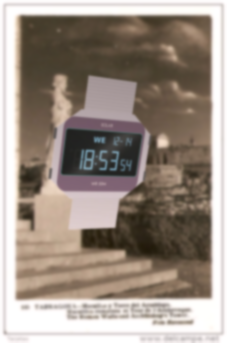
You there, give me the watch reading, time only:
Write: 18:53
